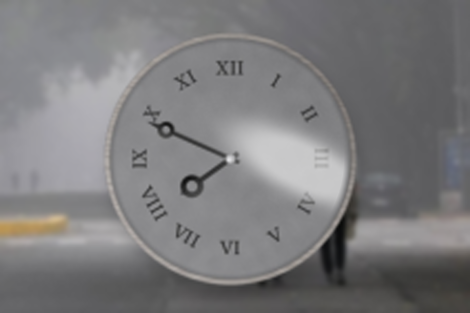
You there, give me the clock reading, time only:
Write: 7:49
